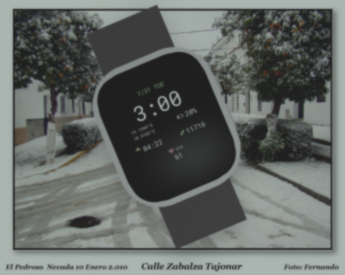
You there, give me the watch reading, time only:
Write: 3:00
